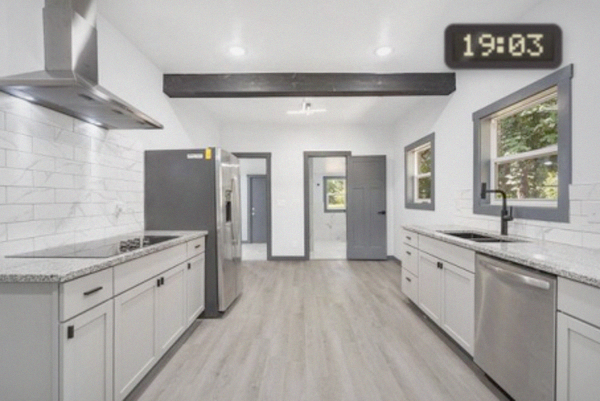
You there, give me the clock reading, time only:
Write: 19:03
